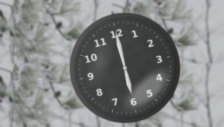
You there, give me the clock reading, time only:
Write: 6:00
